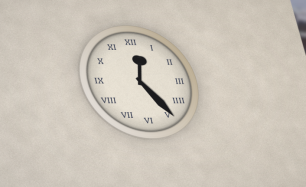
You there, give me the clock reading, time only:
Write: 12:24
